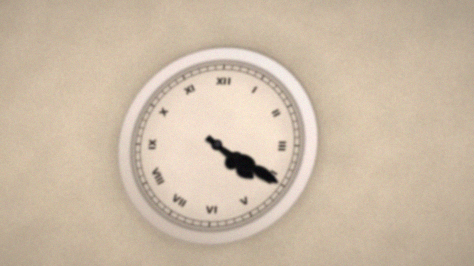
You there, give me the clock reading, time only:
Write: 4:20
